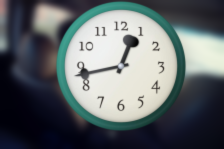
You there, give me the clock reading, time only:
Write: 12:43
